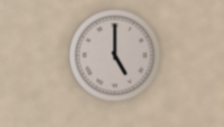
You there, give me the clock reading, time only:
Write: 5:00
